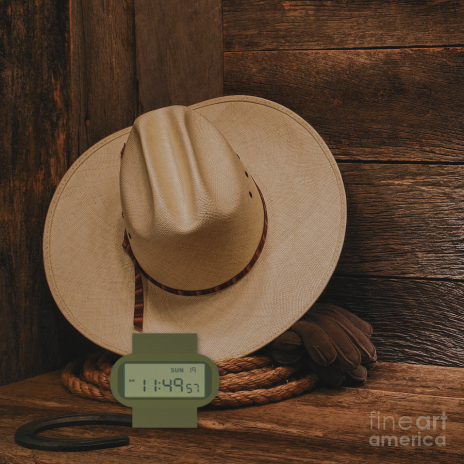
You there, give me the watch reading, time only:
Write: 11:49:57
